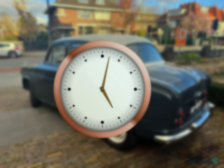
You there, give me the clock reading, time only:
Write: 5:02
